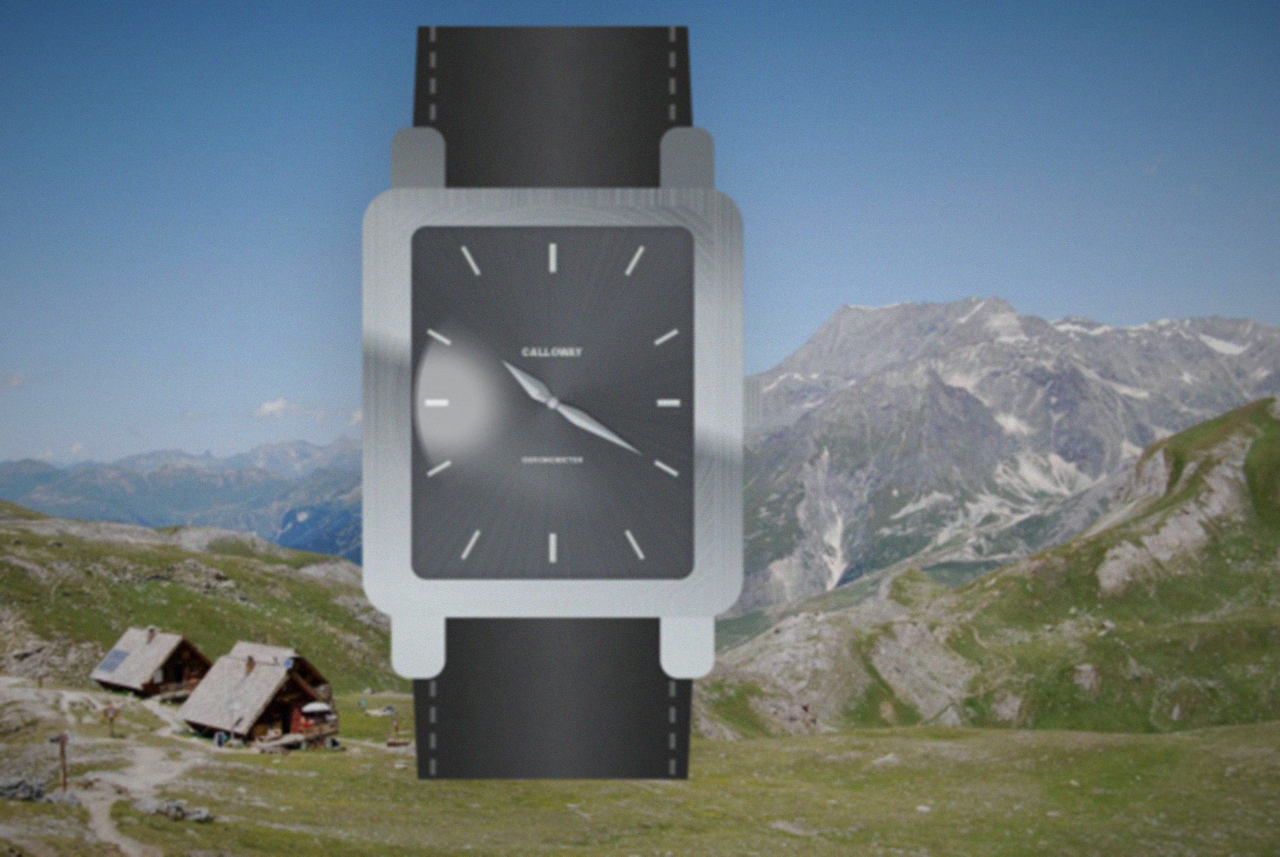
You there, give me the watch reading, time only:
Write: 10:20
